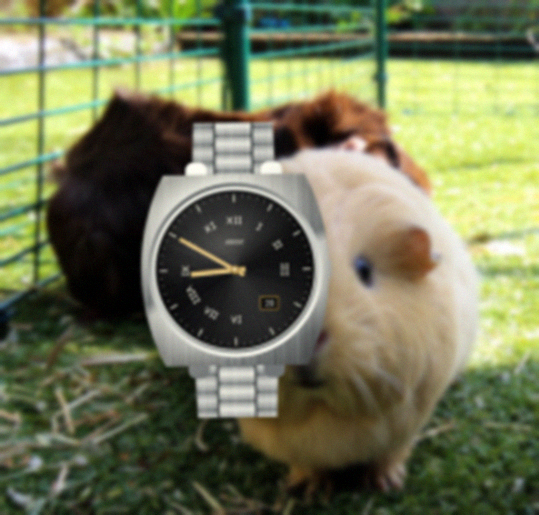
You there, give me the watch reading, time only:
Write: 8:50
